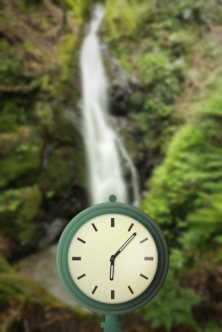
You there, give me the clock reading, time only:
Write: 6:07
